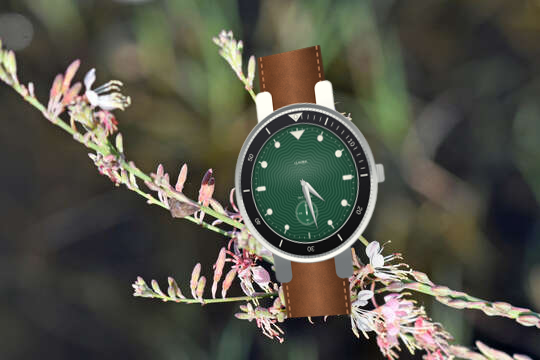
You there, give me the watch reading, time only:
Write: 4:28
